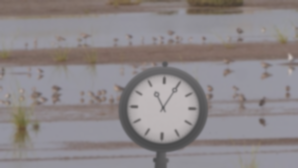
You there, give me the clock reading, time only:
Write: 11:05
